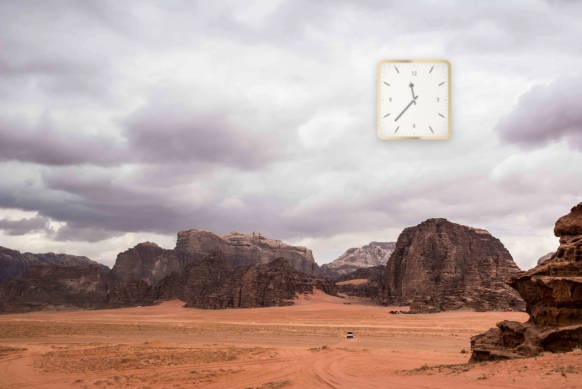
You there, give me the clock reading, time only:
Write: 11:37
